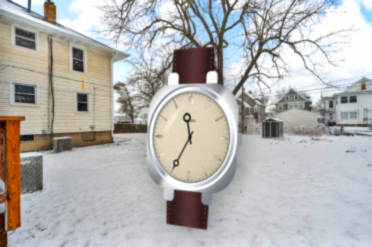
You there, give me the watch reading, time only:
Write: 11:35
